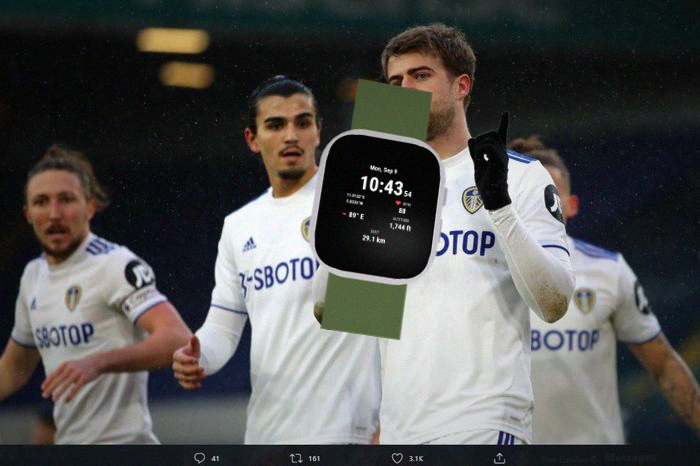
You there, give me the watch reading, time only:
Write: 10:43:54
